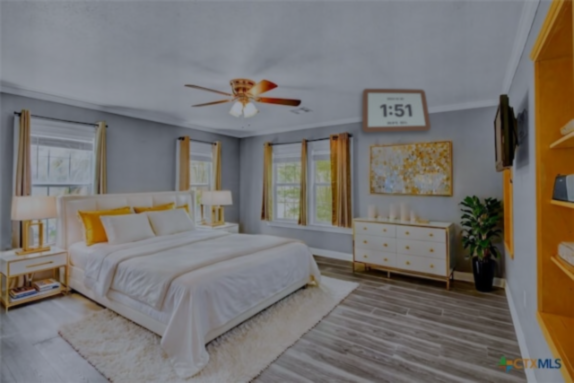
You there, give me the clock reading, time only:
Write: 1:51
